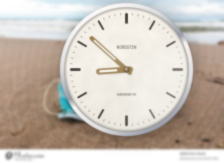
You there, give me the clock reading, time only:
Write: 8:52
